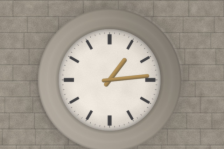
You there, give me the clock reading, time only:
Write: 1:14
